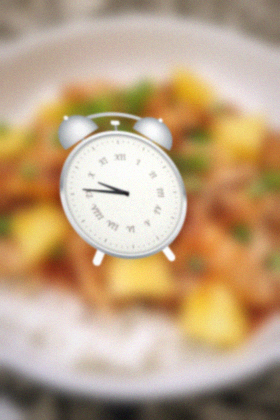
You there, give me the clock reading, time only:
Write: 9:46
